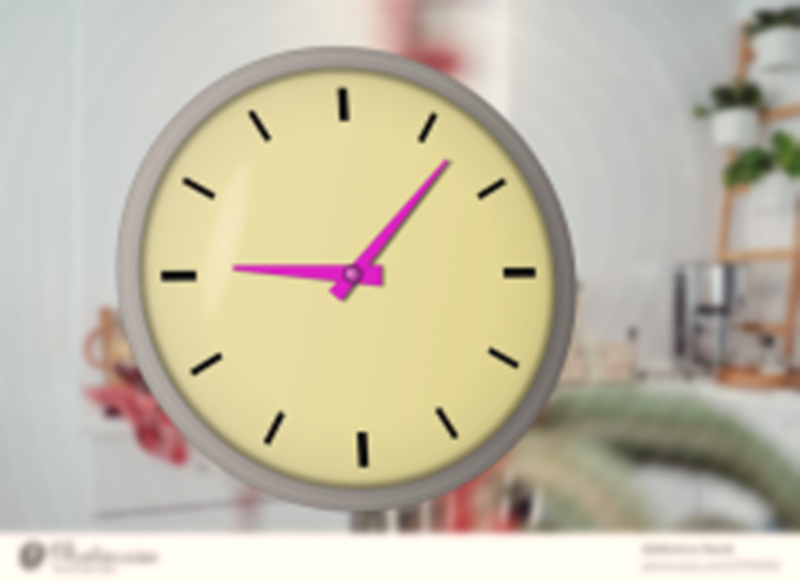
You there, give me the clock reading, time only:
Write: 9:07
